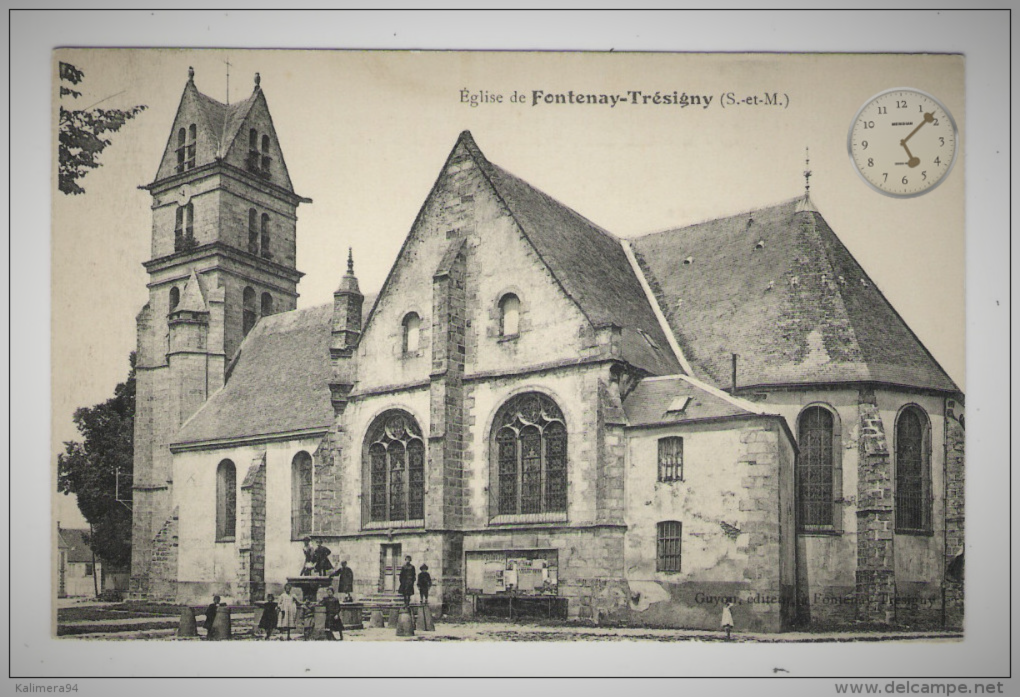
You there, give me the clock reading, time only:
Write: 5:08
